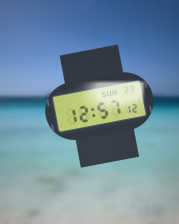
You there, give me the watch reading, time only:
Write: 12:57:12
